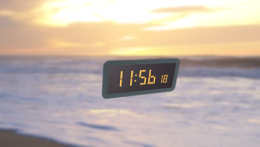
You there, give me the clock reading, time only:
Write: 11:56:18
